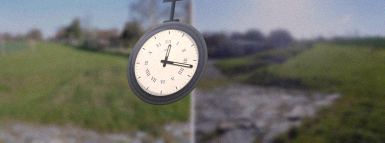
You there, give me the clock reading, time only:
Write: 12:17
